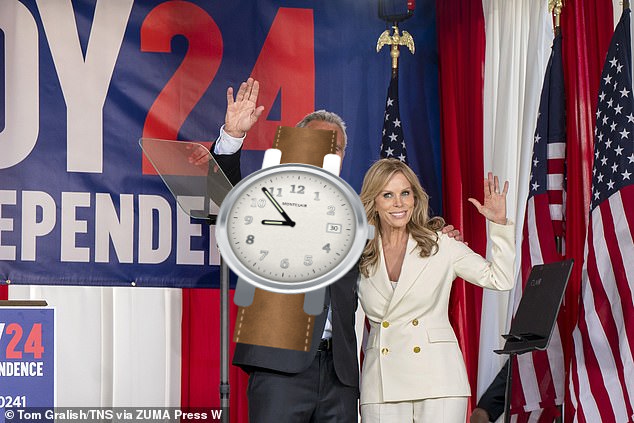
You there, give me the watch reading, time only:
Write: 8:53
